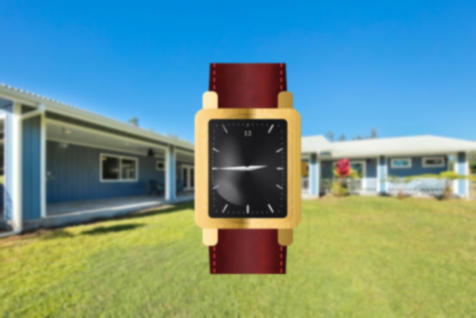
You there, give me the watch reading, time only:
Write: 2:45
